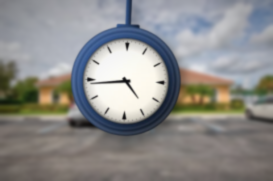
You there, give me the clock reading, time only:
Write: 4:44
